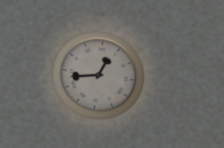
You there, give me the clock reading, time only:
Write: 12:43
